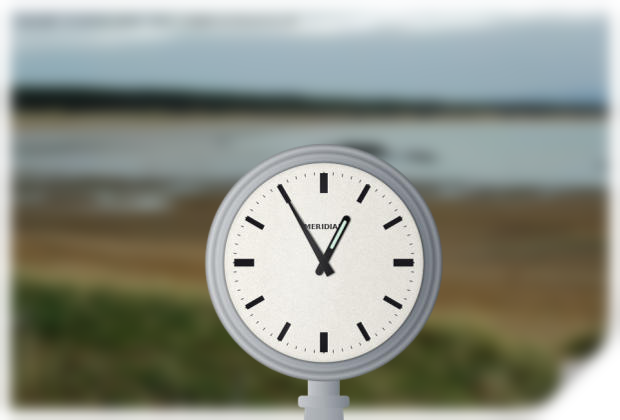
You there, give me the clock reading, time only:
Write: 12:55
